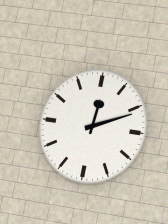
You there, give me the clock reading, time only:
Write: 12:11
